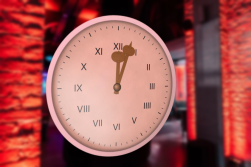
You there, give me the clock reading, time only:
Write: 12:03
